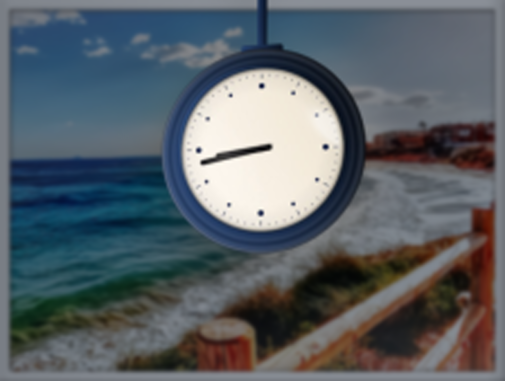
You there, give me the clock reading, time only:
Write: 8:43
